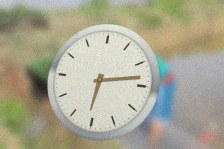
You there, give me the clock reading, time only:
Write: 6:13
